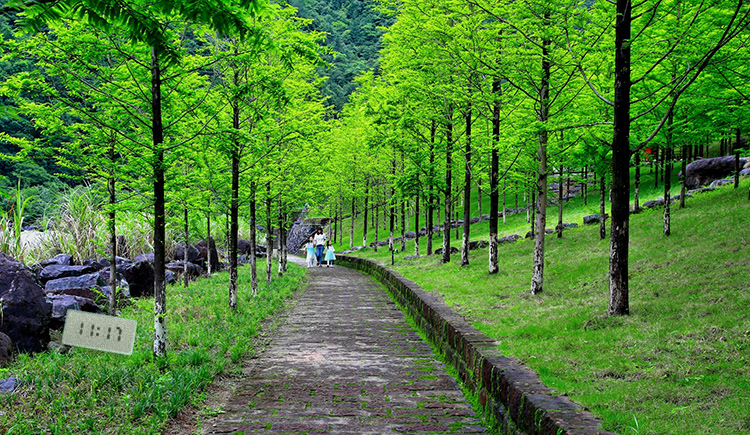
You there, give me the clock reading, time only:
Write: 11:17
